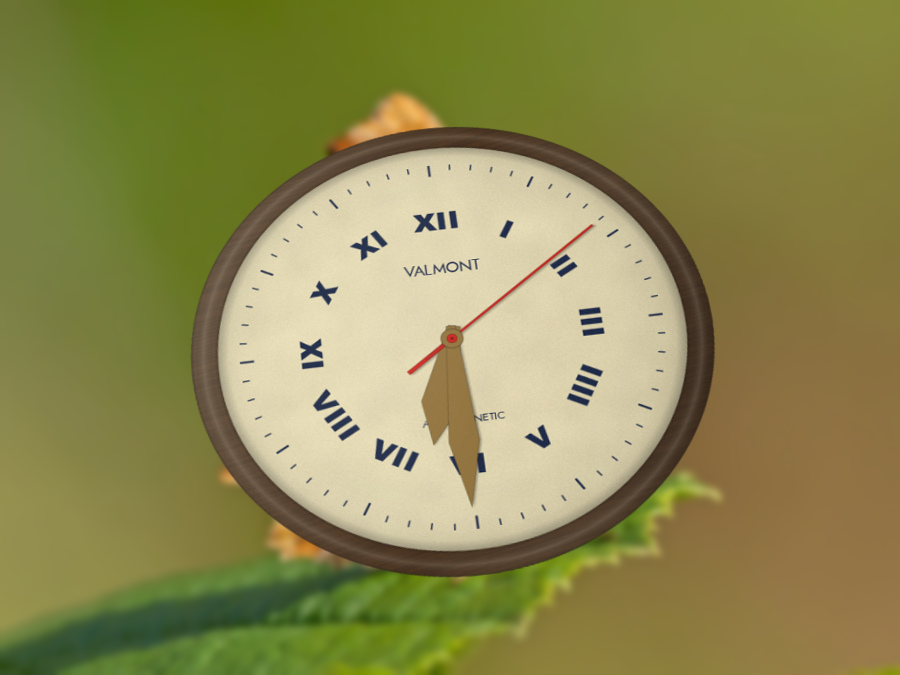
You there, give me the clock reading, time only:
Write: 6:30:09
